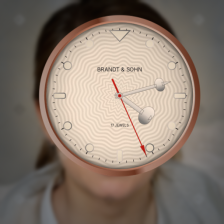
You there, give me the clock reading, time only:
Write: 4:12:26
